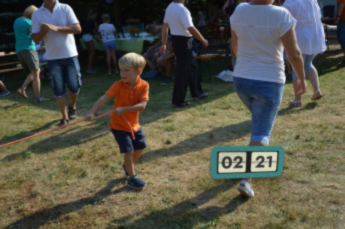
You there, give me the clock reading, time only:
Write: 2:21
